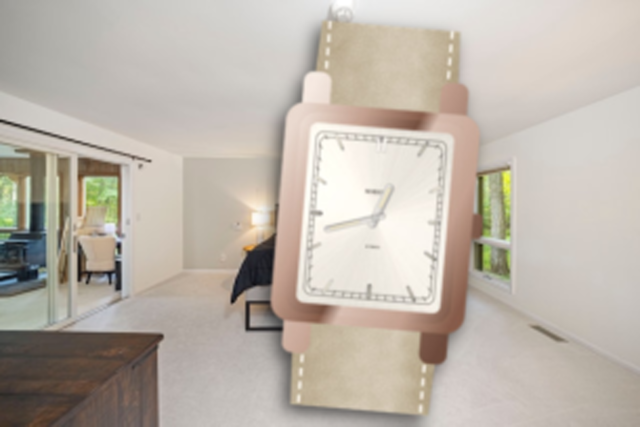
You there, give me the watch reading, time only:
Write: 12:42
